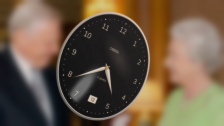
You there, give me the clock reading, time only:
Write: 4:39
